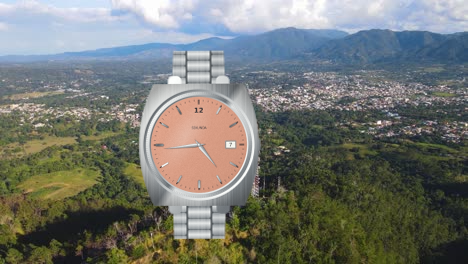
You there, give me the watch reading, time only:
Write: 4:44
